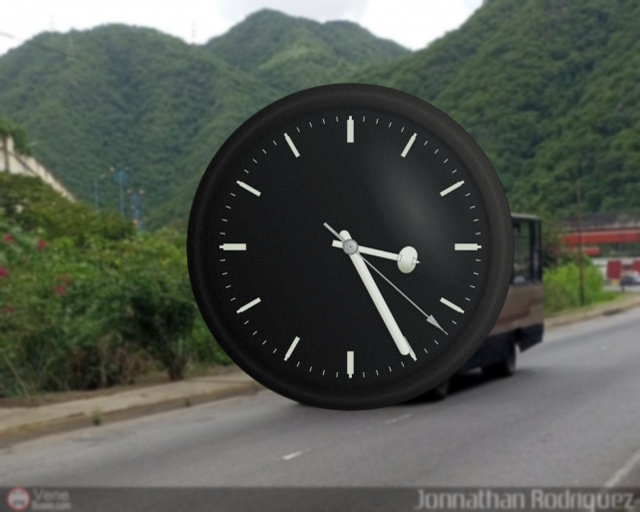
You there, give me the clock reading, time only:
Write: 3:25:22
